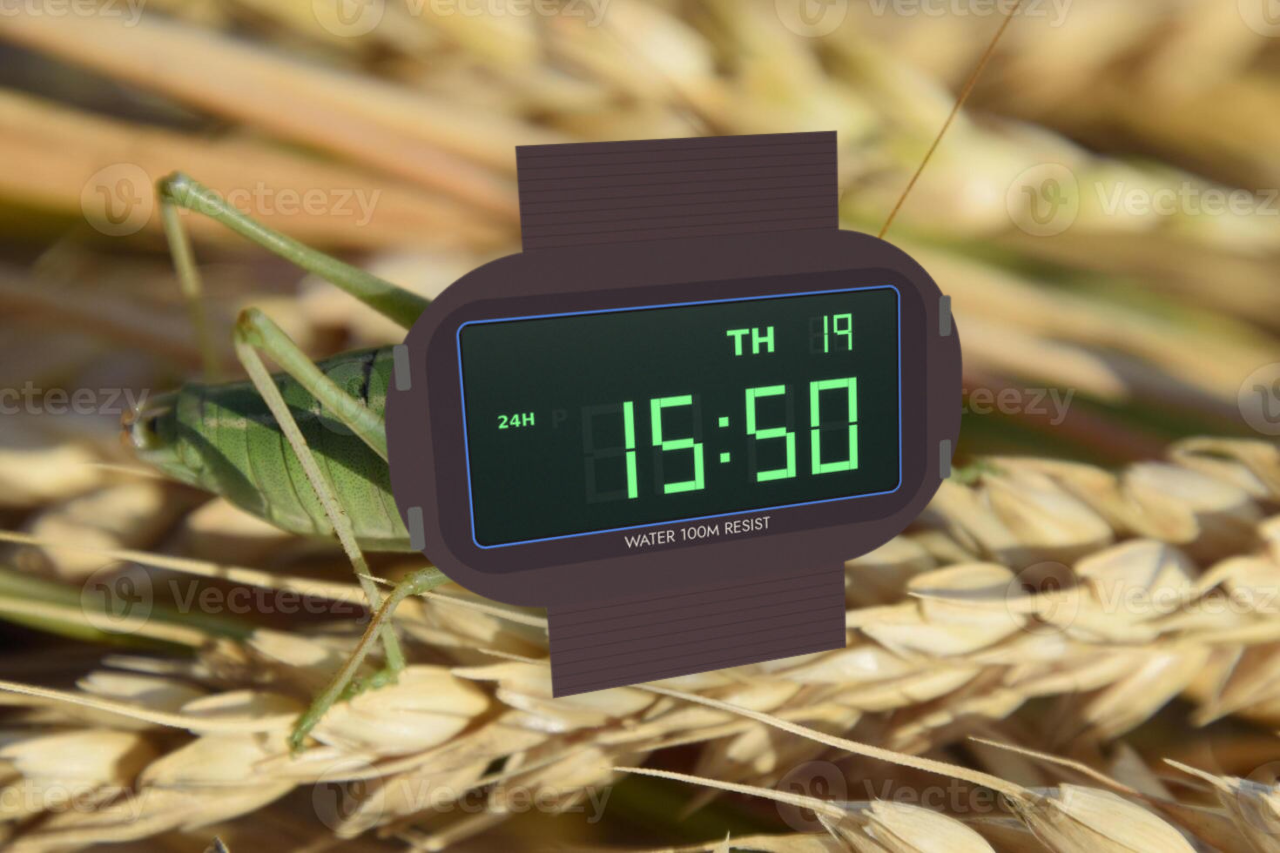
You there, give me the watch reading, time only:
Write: 15:50
